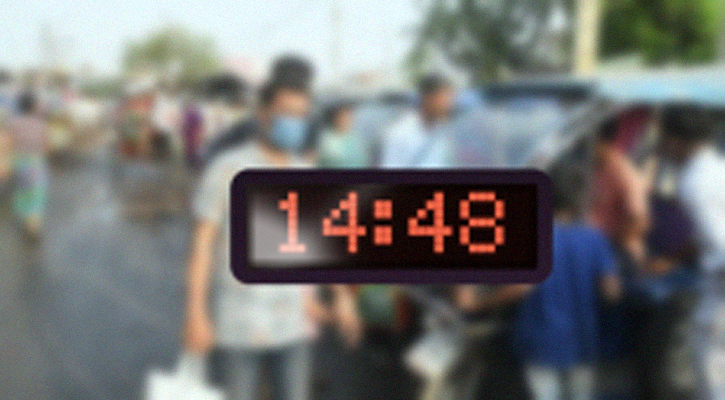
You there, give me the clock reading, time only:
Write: 14:48
